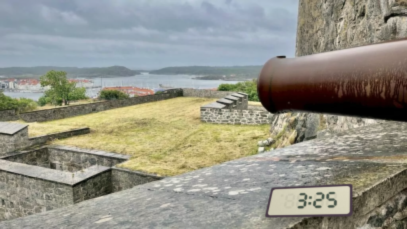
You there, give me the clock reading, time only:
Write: 3:25
